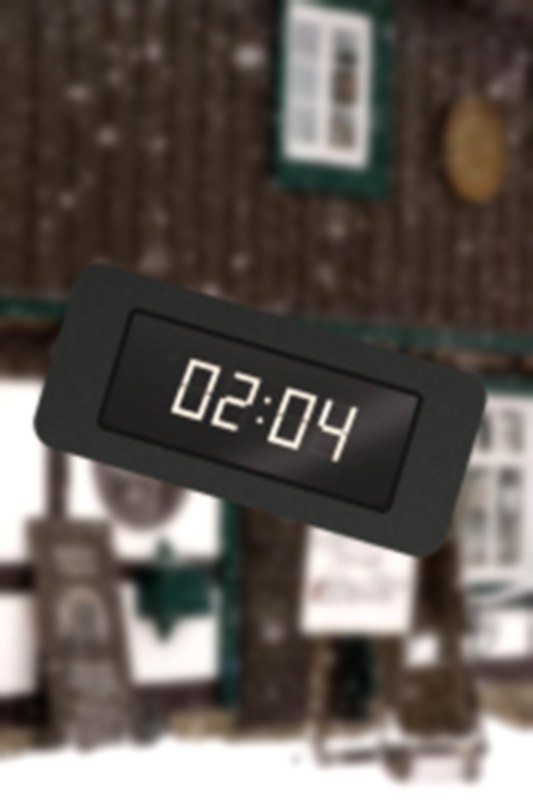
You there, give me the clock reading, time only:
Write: 2:04
